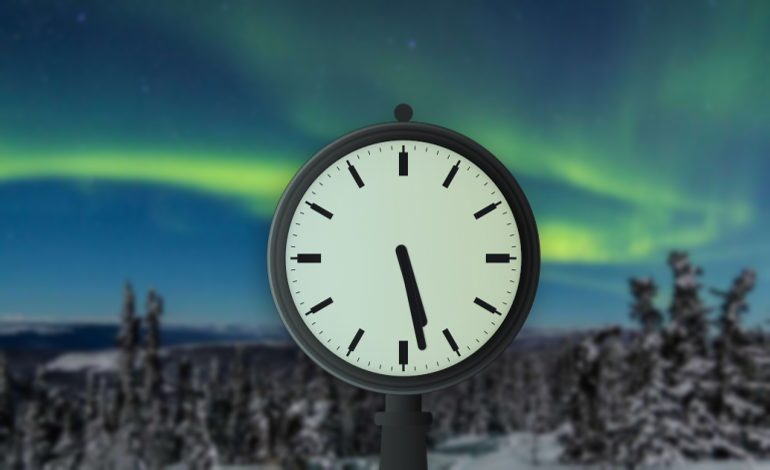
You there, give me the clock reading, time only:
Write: 5:28
